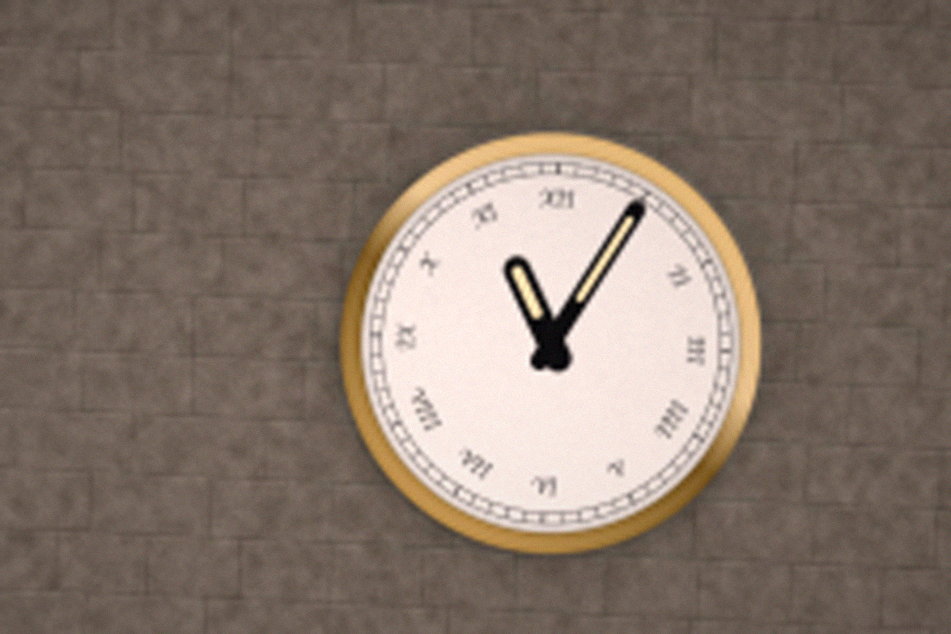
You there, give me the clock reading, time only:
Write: 11:05
